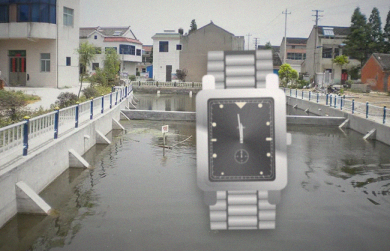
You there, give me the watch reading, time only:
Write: 11:59
